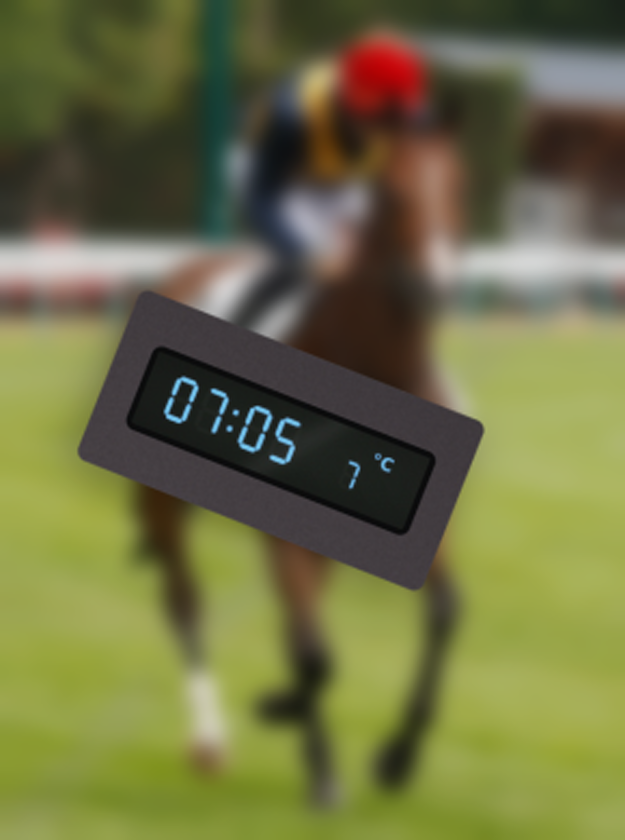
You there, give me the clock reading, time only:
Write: 7:05
